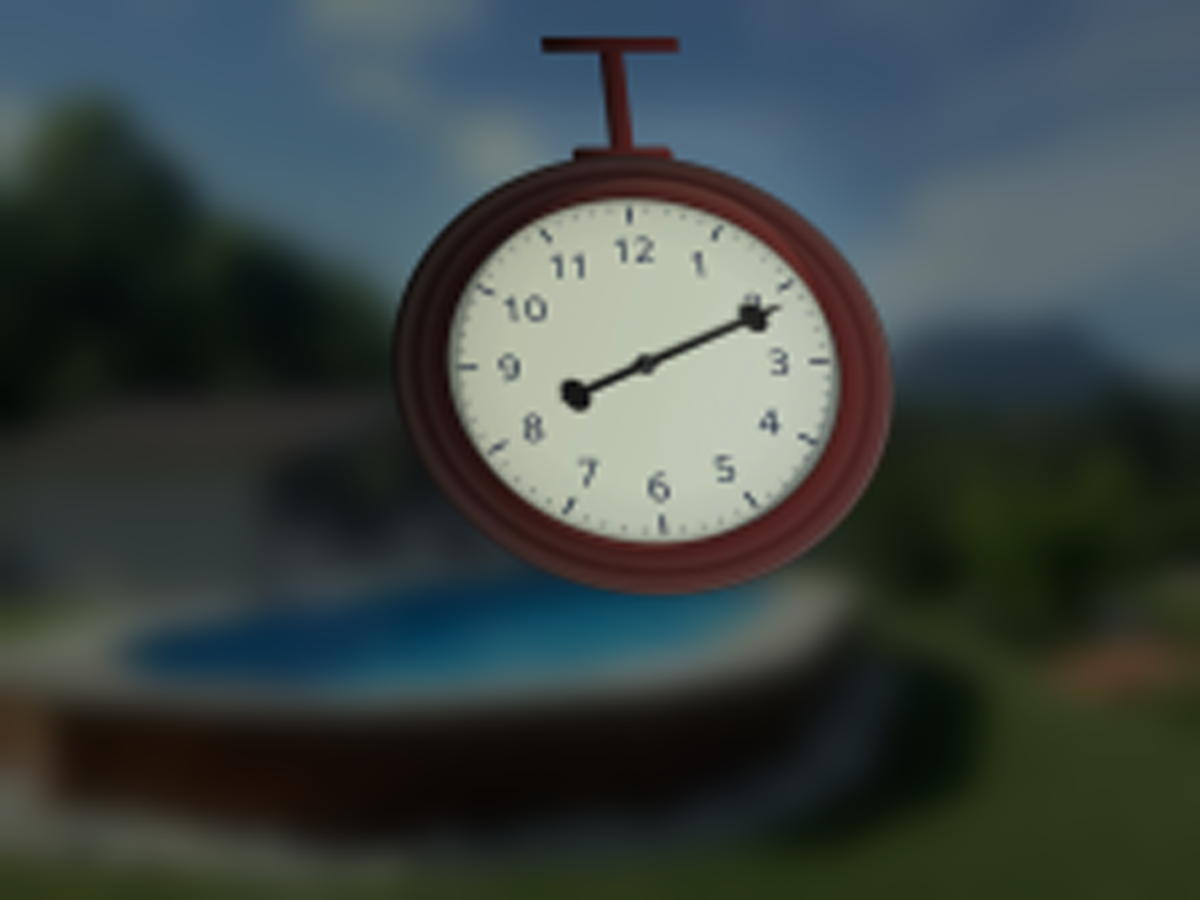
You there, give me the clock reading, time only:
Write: 8:11
